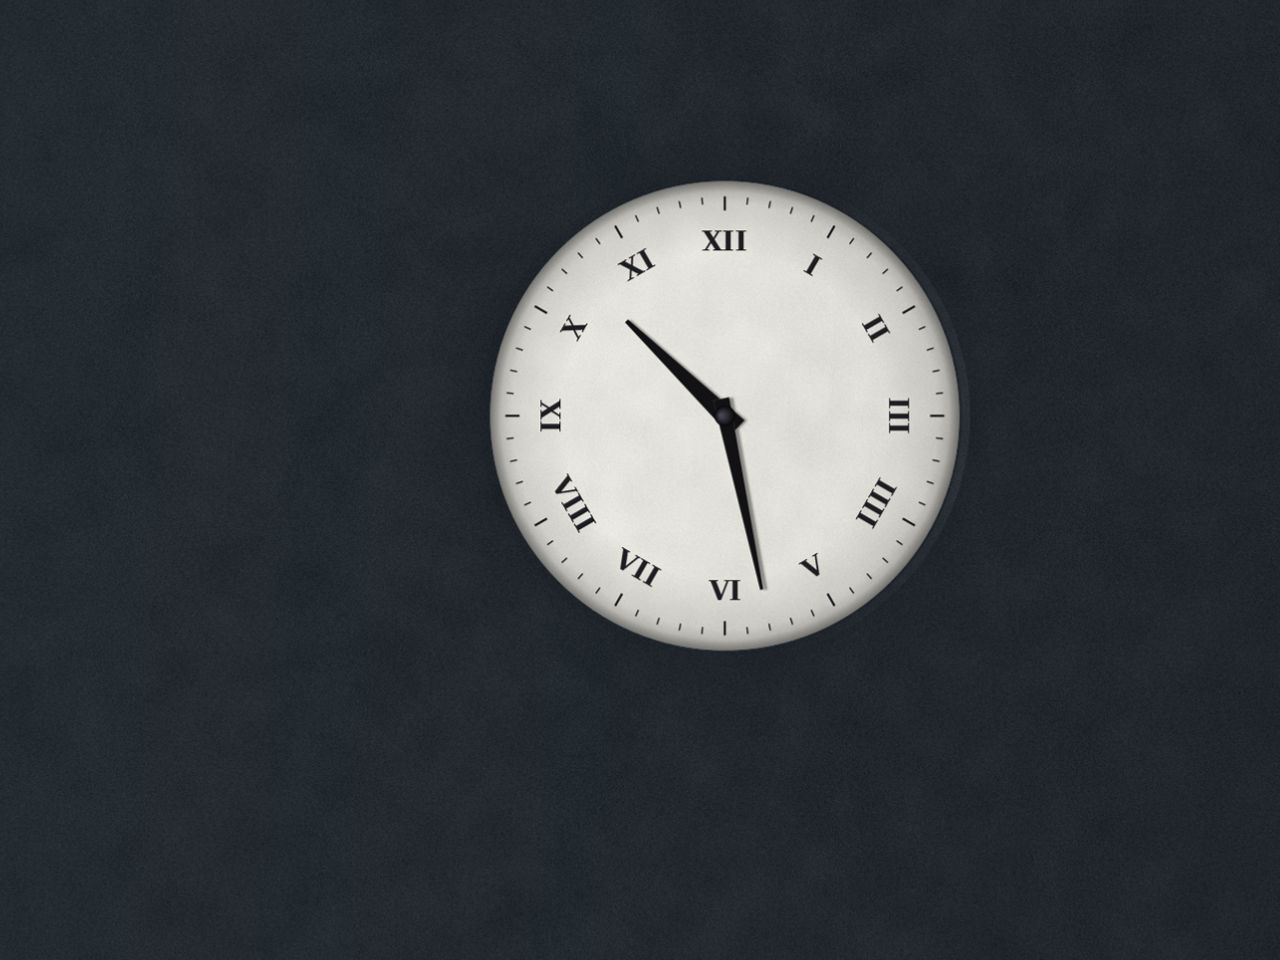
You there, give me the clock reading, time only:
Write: 10:28
